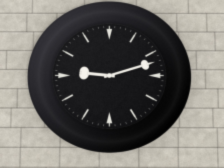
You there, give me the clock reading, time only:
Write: 9:12
